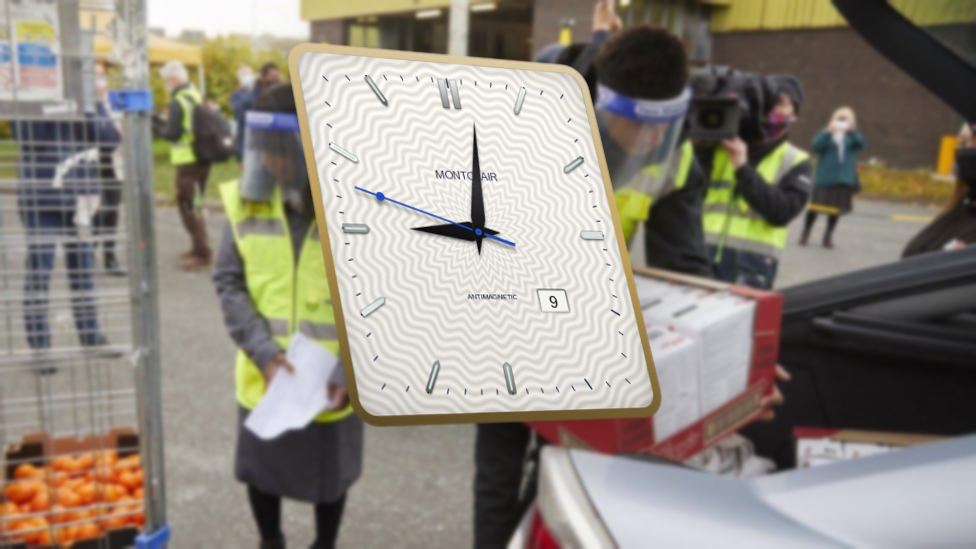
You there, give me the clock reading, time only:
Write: 9:01:48
